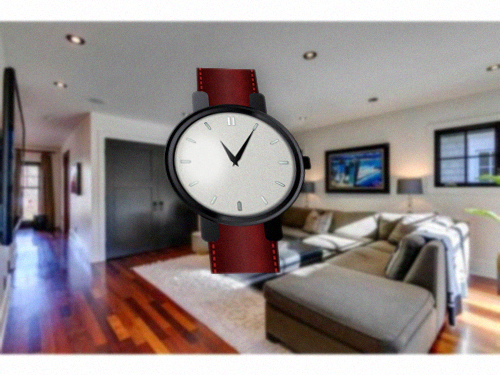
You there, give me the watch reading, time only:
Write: 11:05
